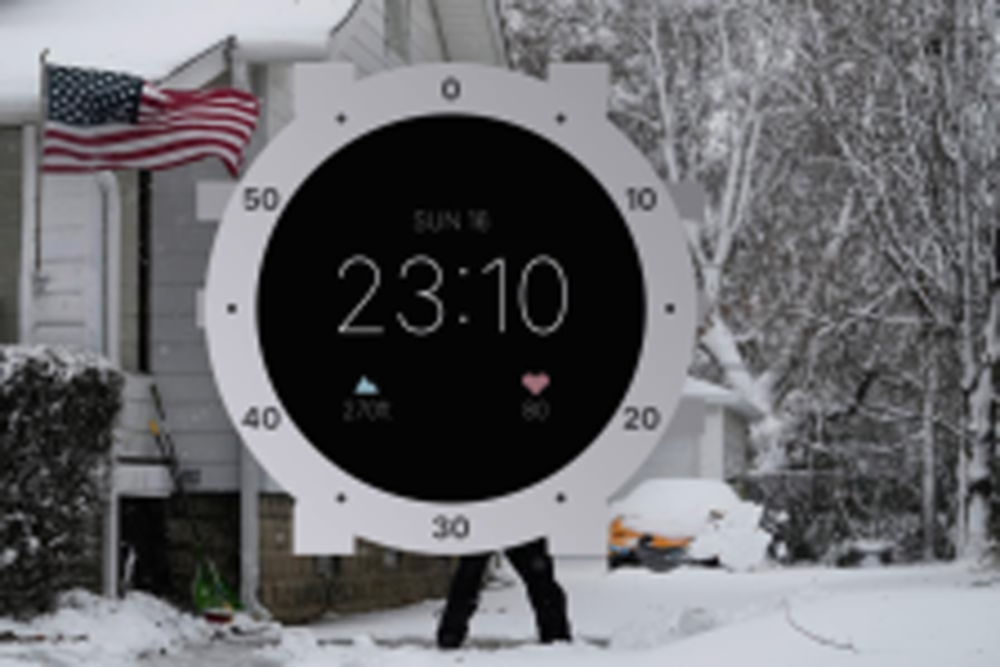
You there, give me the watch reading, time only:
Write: 23:10
